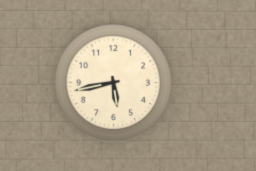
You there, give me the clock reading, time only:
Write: 5:43
